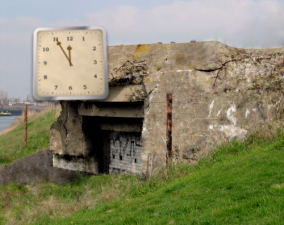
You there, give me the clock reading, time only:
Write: 11:55
